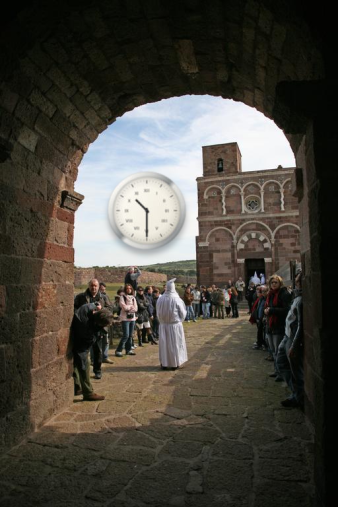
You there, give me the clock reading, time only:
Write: 10:30
